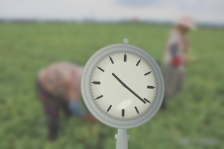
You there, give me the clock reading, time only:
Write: 10:21
